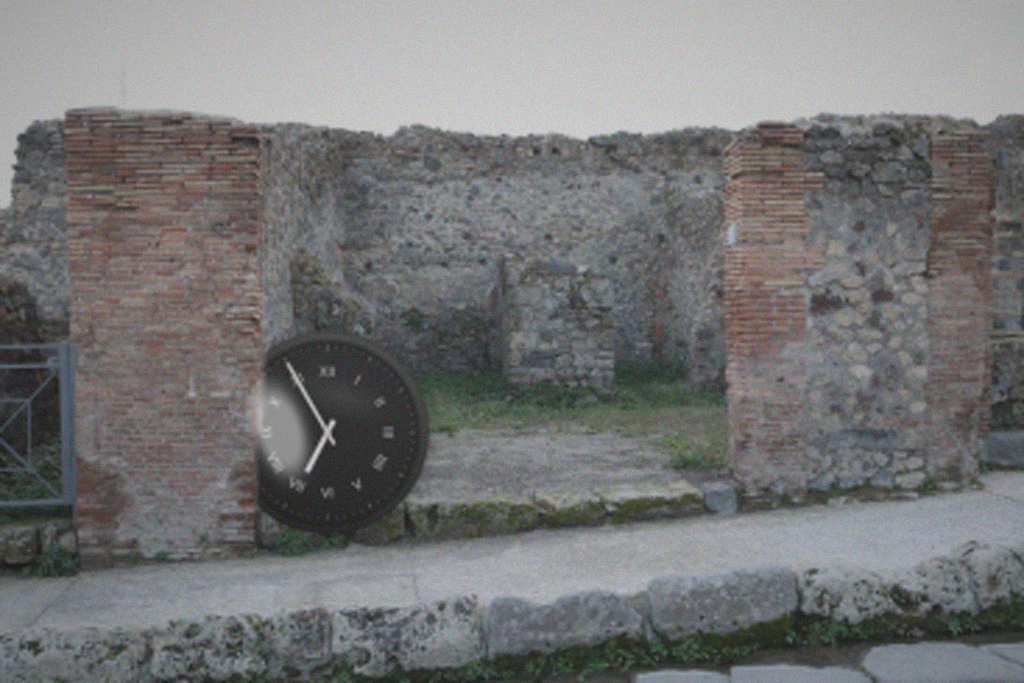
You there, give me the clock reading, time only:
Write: 6:55
